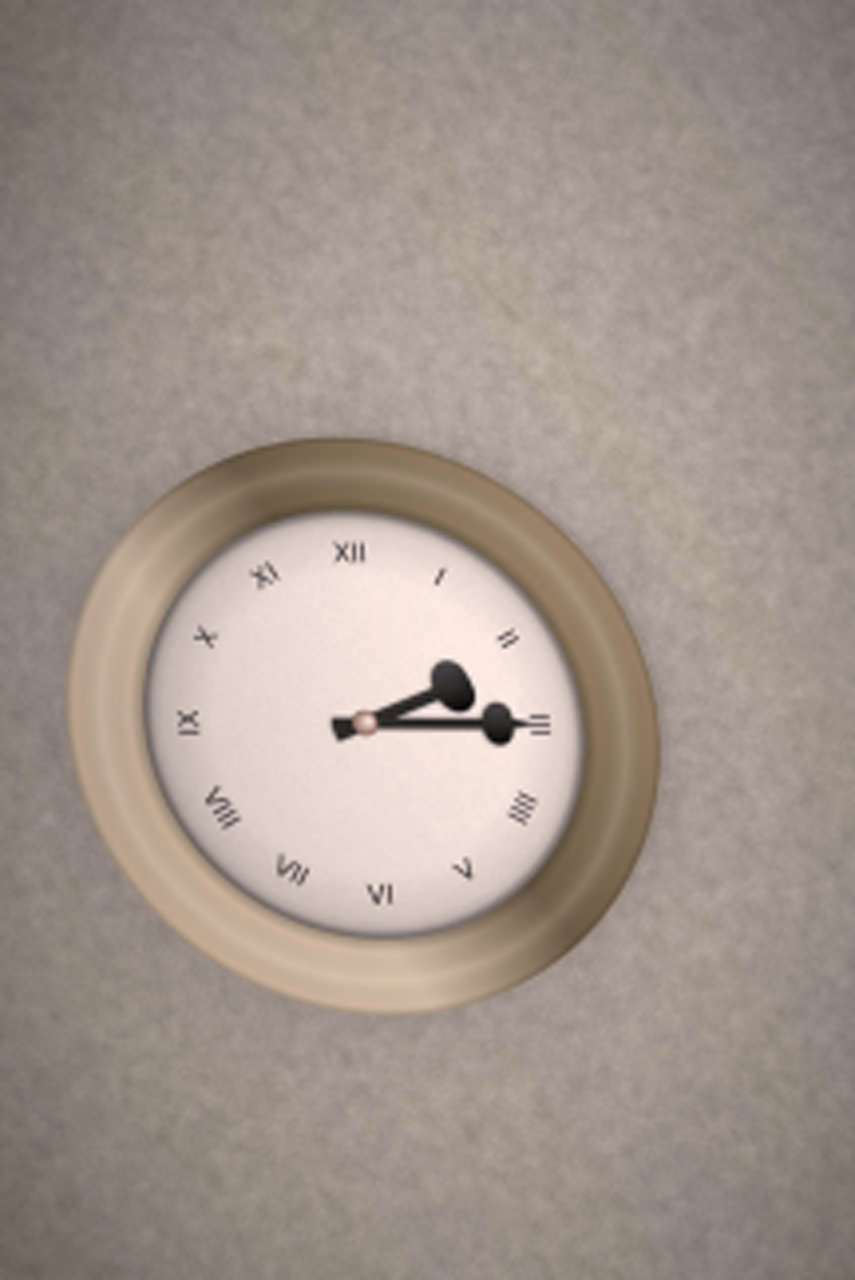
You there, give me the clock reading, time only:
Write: 2:15
